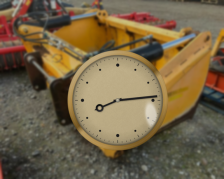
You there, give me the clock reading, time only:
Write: 8:14
